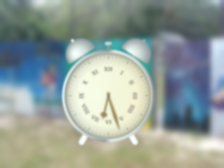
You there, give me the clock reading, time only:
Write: 6:27
